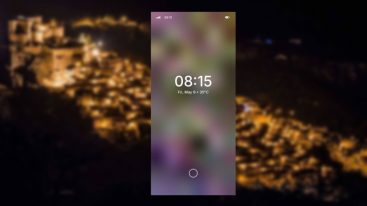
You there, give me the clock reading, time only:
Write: 8:15
